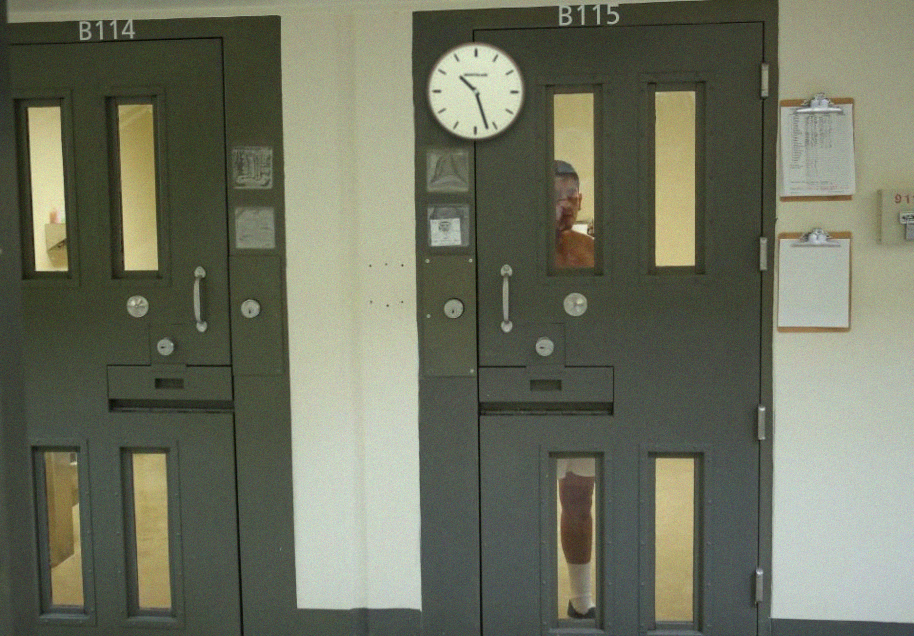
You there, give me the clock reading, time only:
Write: 10:27
